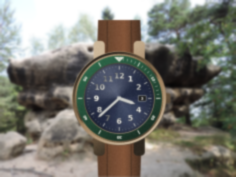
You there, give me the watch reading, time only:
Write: 3:38
